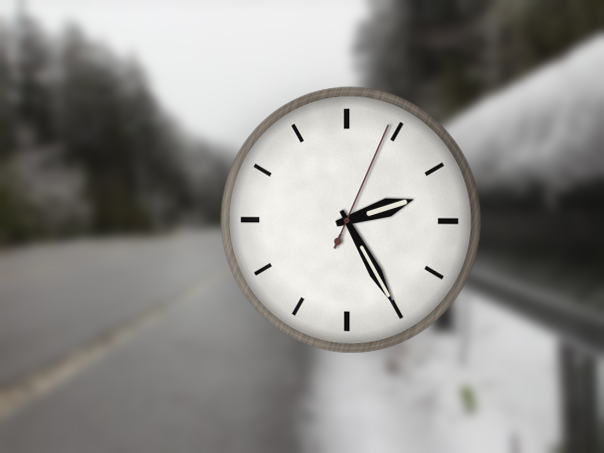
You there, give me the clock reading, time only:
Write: 2:25:04
